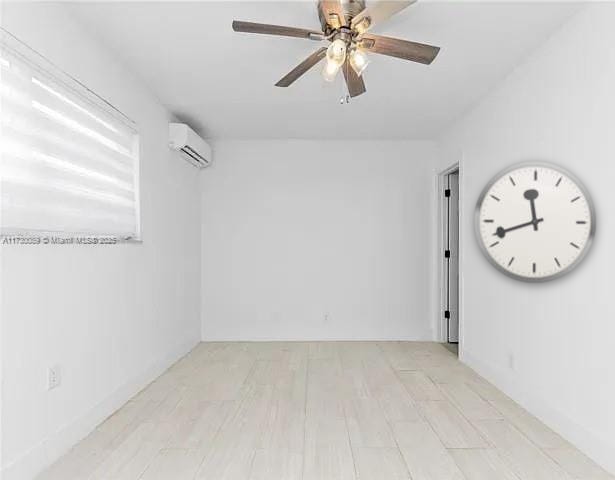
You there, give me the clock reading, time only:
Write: 11:42
